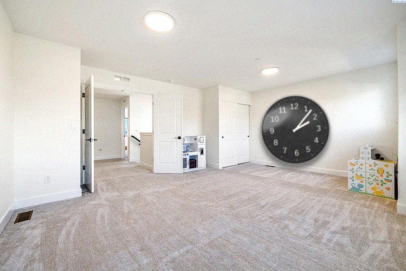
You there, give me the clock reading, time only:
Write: 2:07
